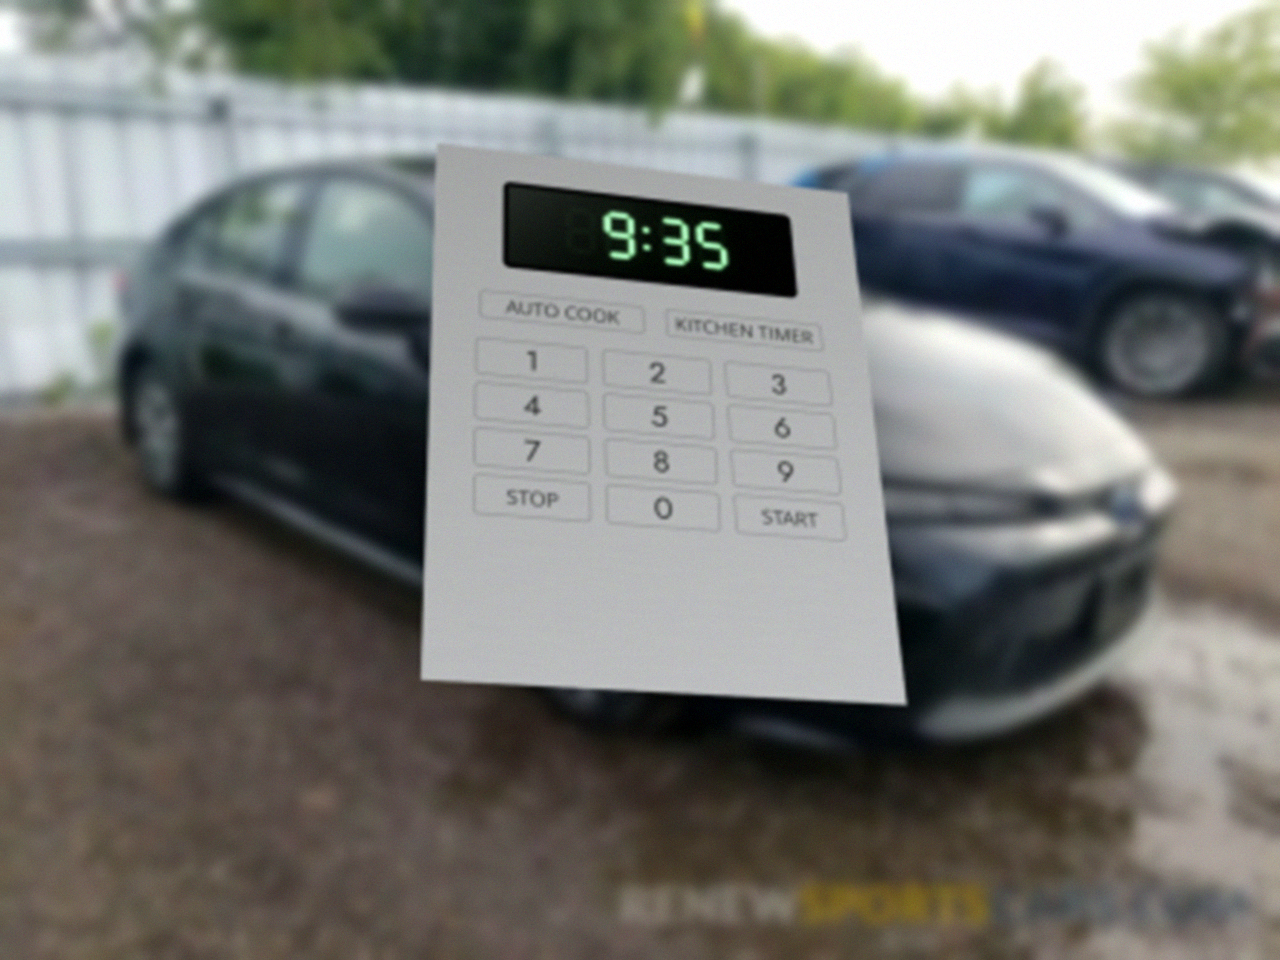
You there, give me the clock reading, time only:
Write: 9:35
